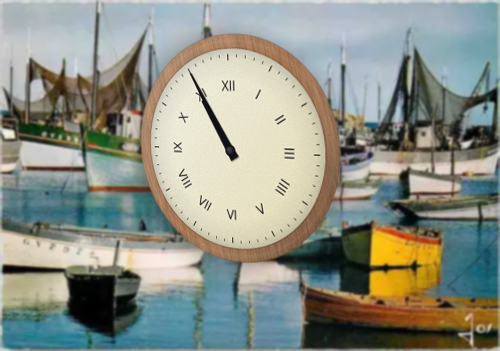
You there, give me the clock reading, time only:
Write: 10:55
